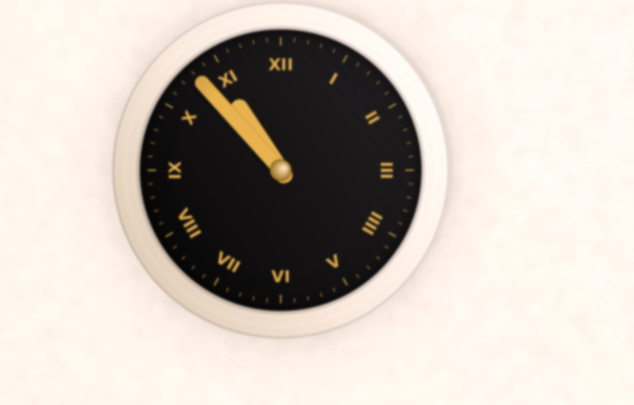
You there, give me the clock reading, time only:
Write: 10:53
